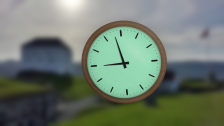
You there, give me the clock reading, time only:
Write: 8:58
